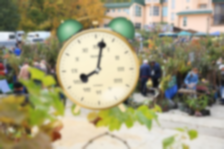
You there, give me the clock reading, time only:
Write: 8:02
